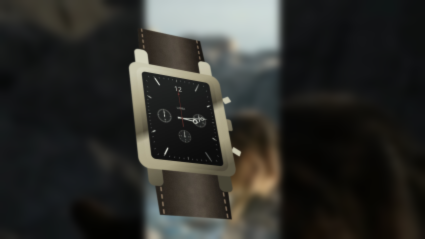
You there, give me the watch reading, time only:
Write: 3:14
